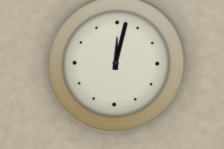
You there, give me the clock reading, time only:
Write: 12:02
